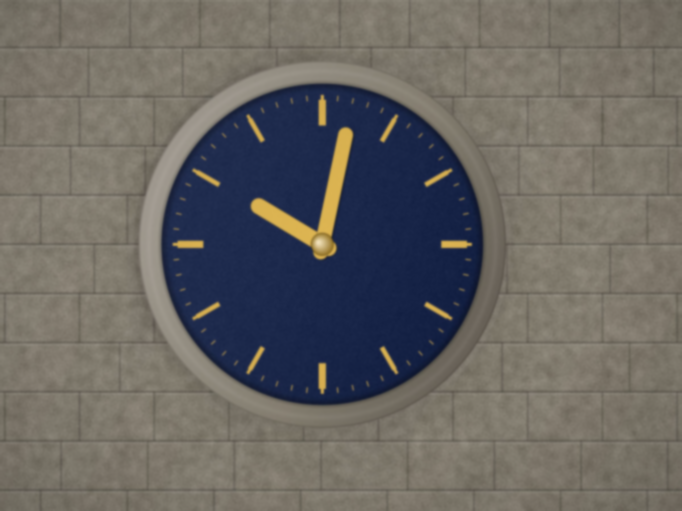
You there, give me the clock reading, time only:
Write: 10:02
